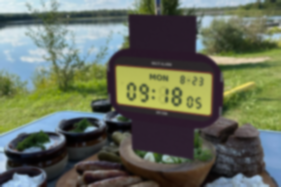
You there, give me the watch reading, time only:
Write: 9:18:05
